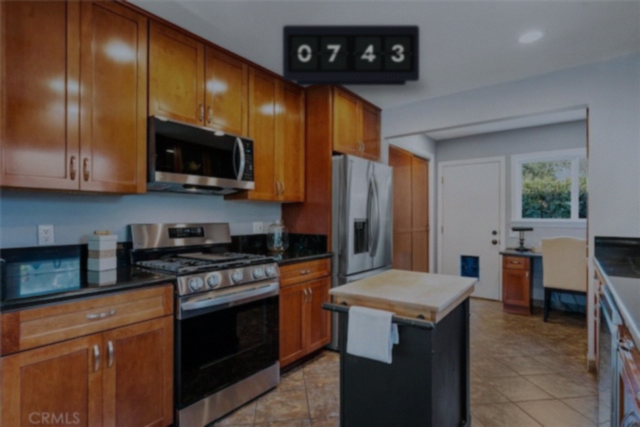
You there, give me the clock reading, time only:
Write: 7:43
